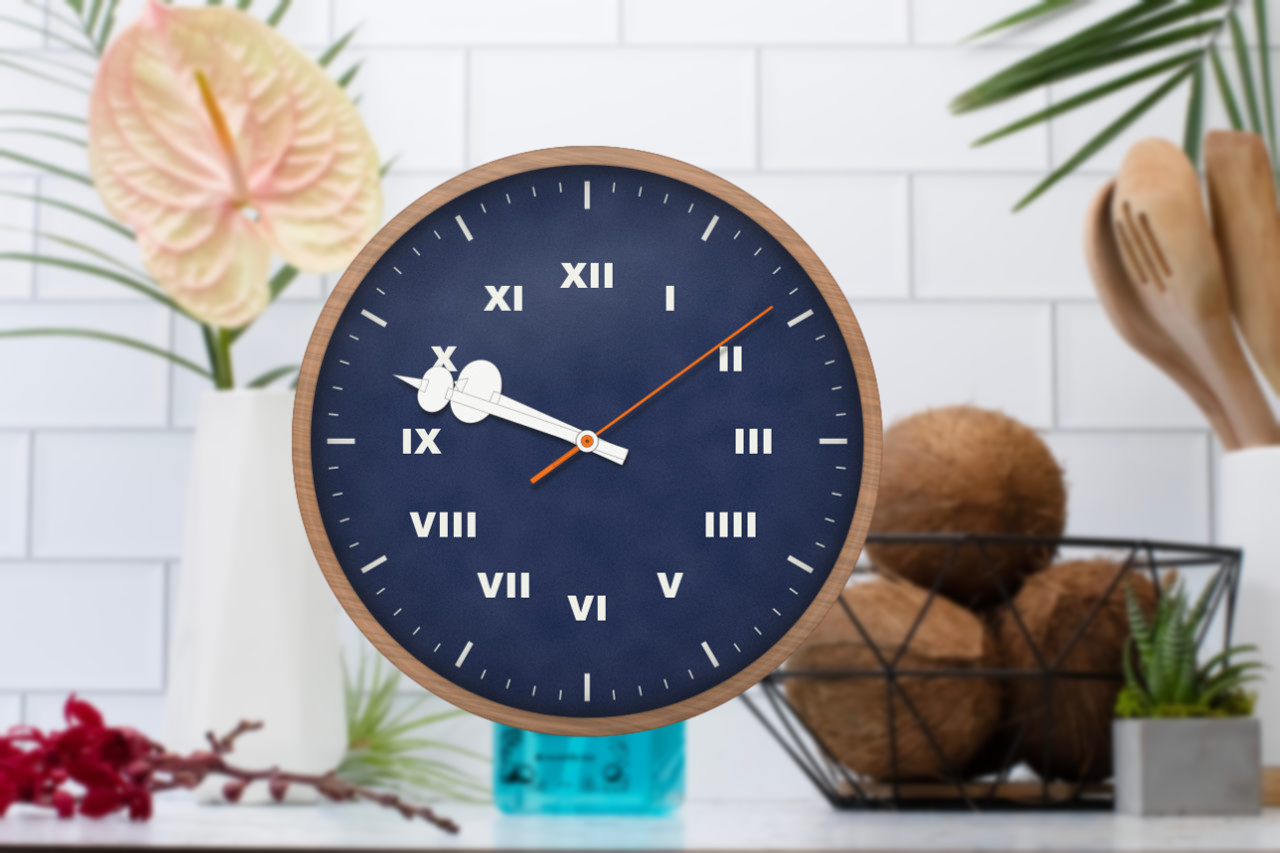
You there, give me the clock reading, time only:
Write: 9:48:09
